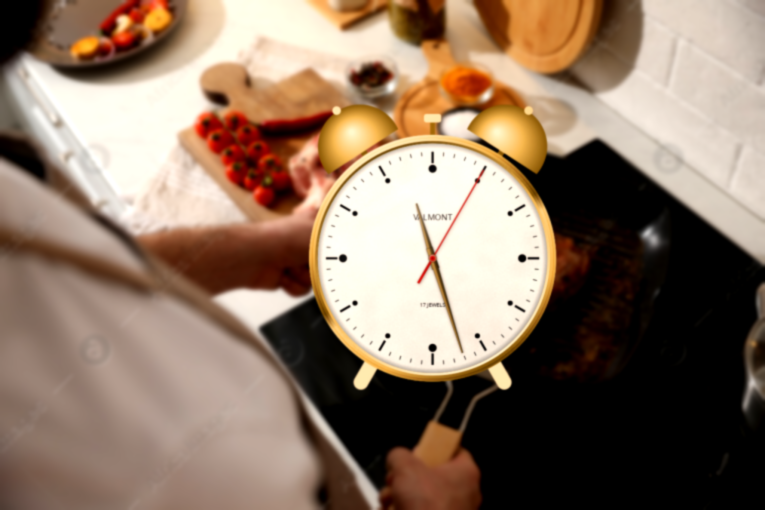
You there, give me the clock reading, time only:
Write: 11:27:05
